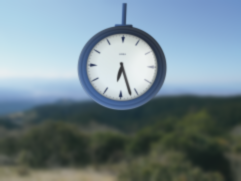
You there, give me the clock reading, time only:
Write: 6:27
